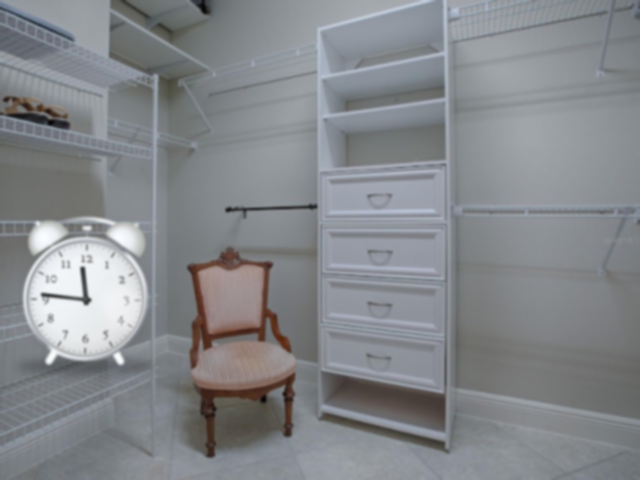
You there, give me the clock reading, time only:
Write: 11:46
